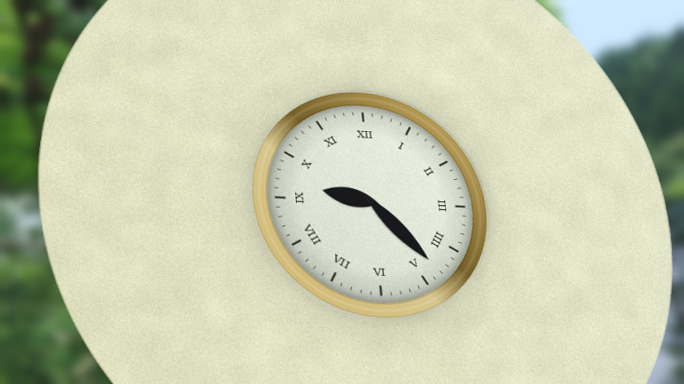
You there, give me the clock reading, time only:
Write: 9:23
